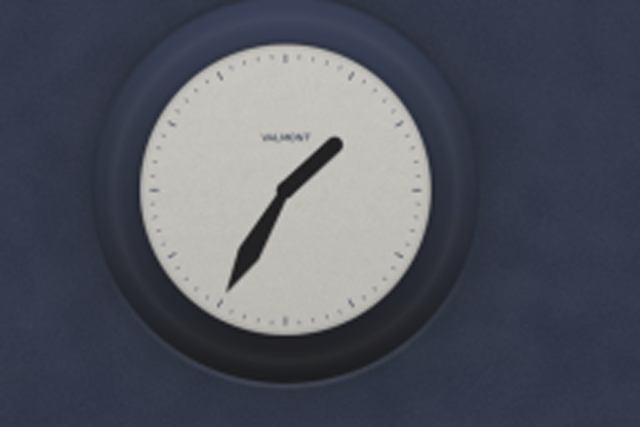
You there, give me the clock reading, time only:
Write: 1:35
